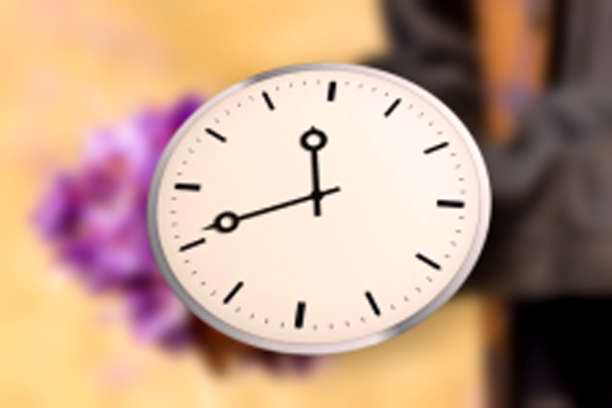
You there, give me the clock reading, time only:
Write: 11:41
